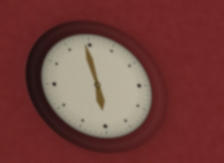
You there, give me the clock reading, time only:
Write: 5:59
